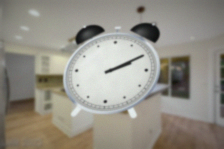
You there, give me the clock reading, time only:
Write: 2:10
